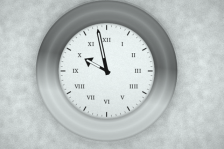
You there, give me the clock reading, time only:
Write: 9:58
